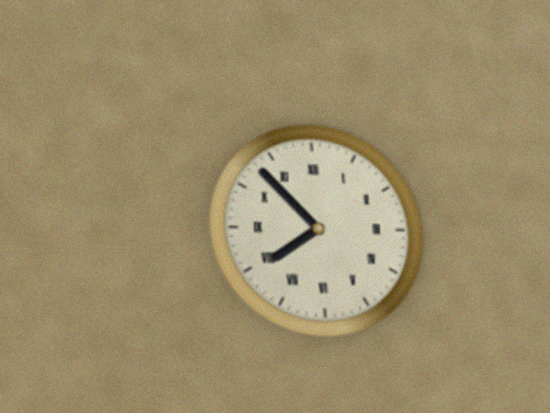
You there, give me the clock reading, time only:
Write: 7:53
